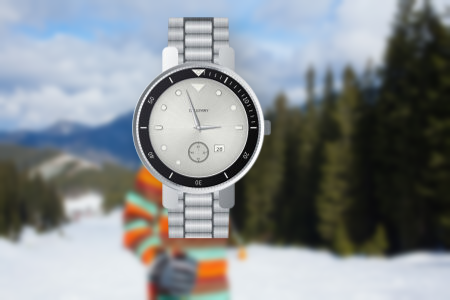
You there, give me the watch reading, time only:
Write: 2:57
